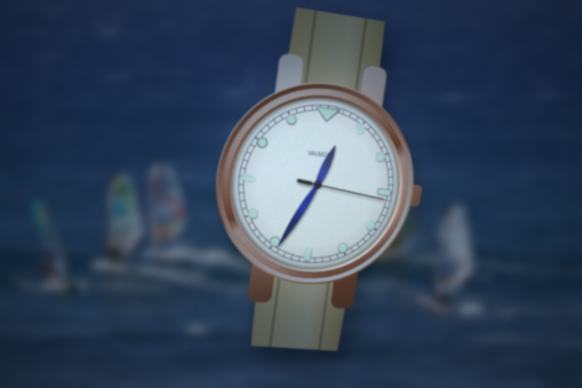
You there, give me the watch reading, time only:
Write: 12:34:16
